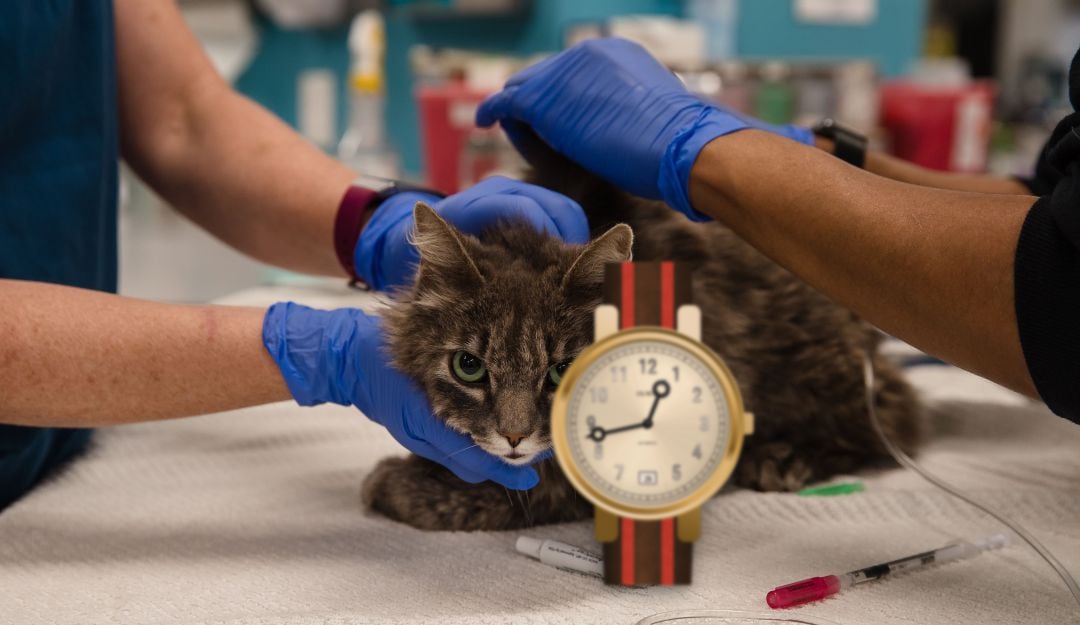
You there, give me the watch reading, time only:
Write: 12:43
